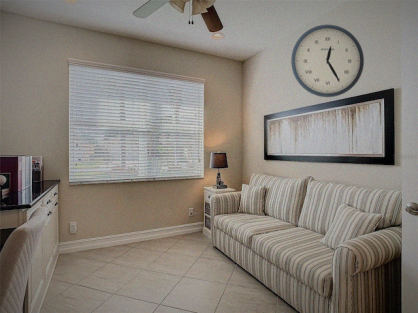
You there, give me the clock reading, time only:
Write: 12:25
